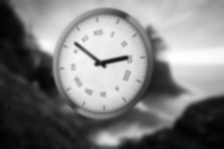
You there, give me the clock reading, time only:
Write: 2:52
